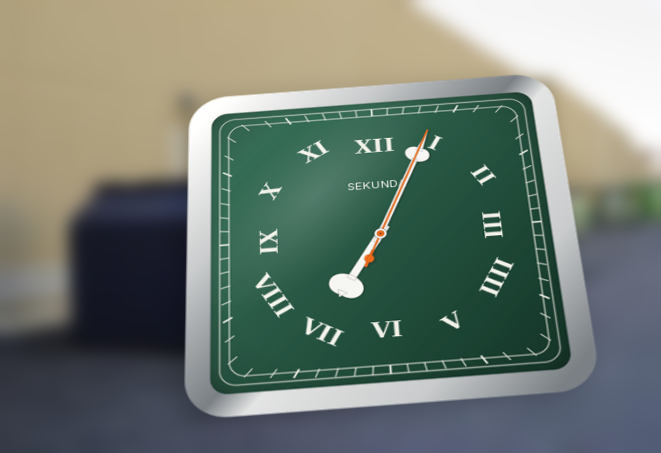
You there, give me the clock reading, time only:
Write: 7:04:04
